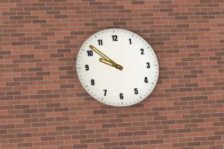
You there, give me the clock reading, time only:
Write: 9:52
